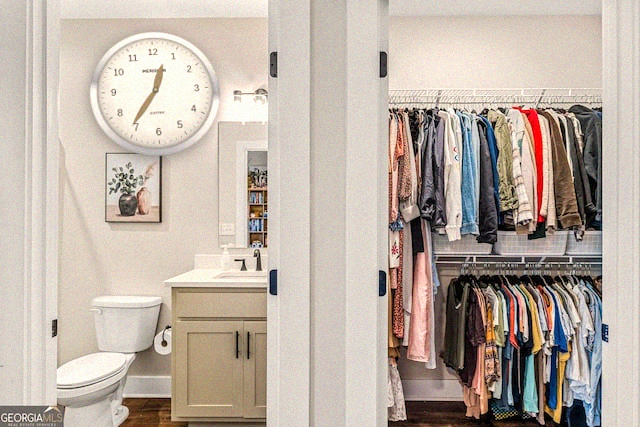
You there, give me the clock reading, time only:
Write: 12:36
